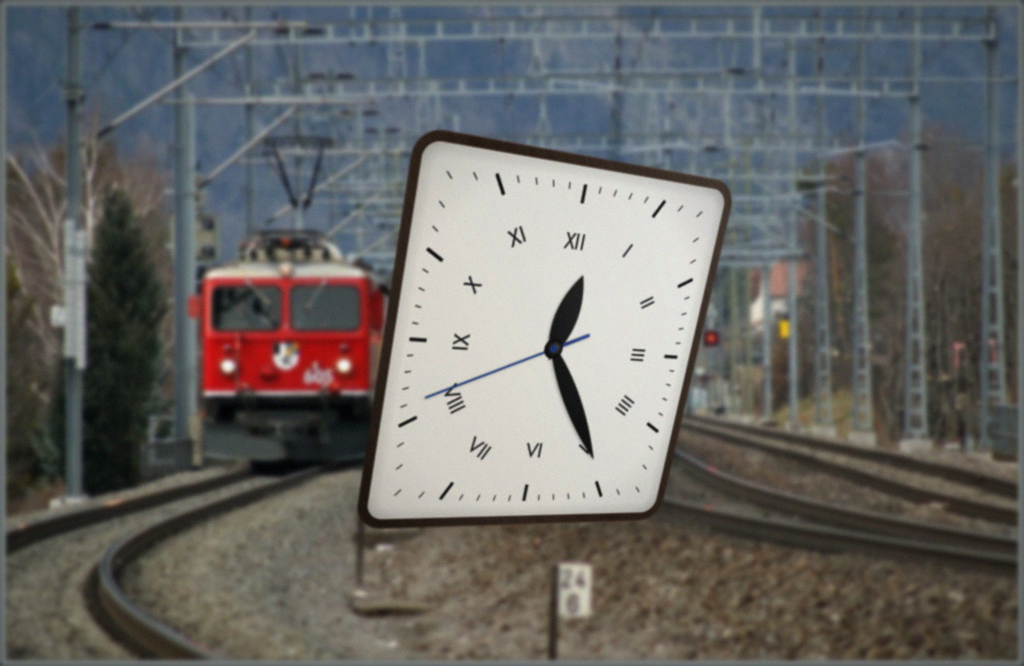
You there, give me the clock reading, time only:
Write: 12:24:41
